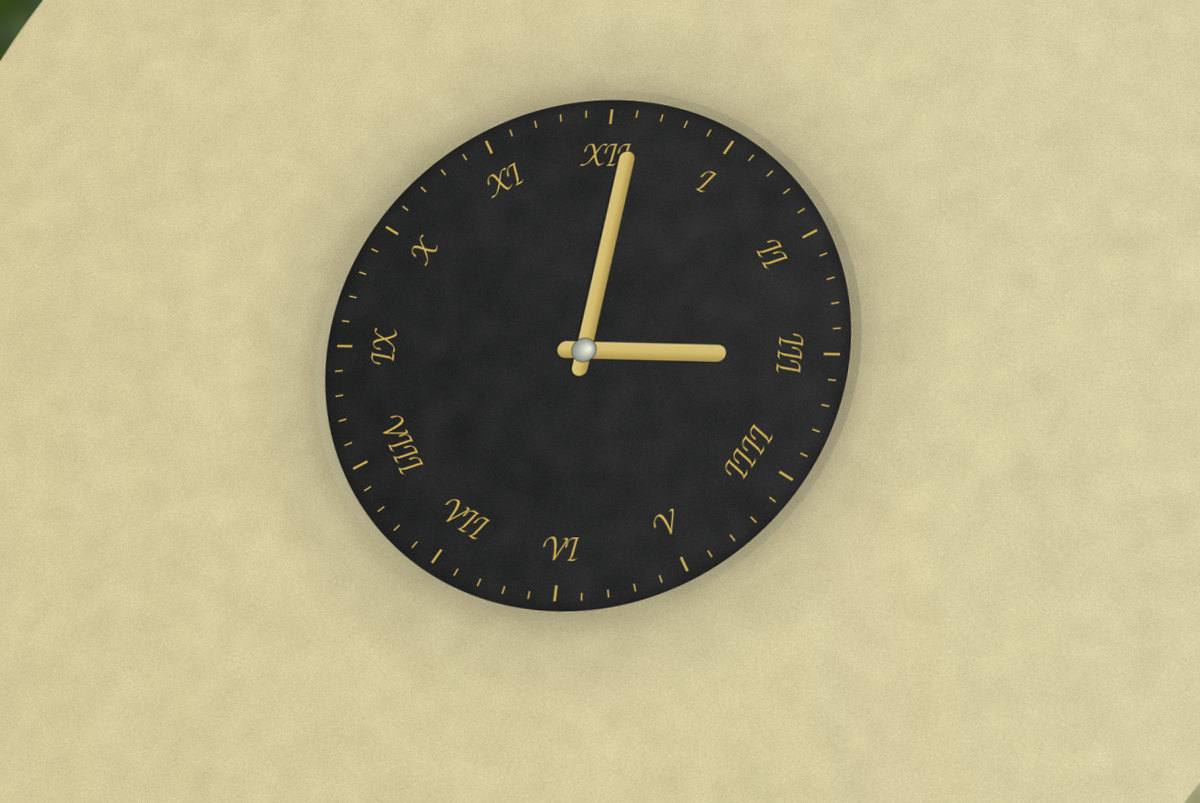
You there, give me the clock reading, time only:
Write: 3:01
